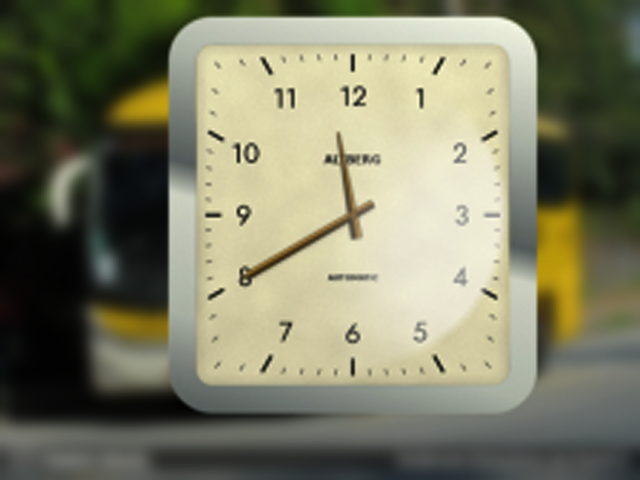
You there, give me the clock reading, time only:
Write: 11:40
